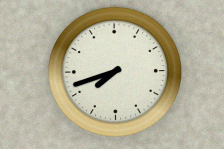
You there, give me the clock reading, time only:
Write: 7:42
